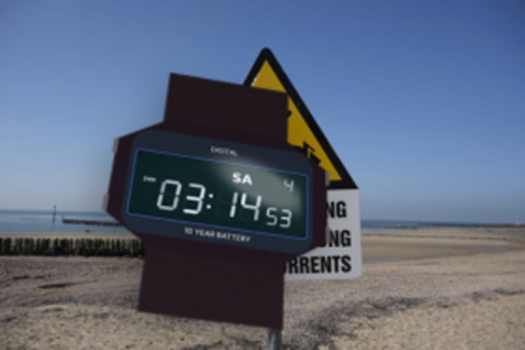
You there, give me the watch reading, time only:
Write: 3:14:53
